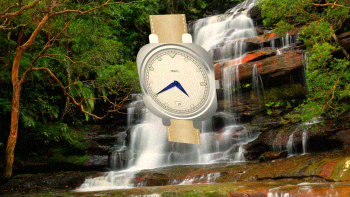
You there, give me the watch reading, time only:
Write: 4:40
